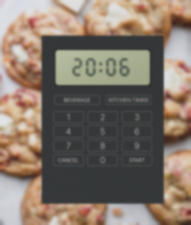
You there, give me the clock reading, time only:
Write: 20:06
